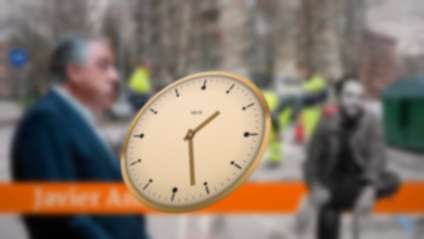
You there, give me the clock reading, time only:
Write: 1:27
